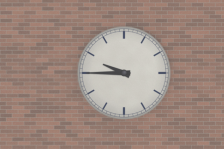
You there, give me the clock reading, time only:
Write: 9:45
